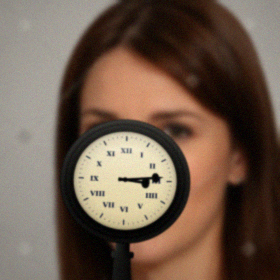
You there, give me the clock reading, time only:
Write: 3:14
